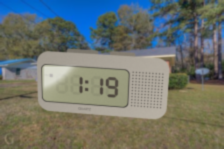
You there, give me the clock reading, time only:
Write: 1:19
